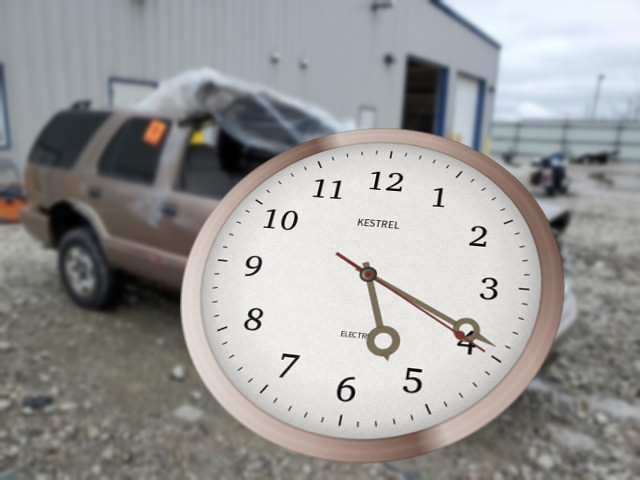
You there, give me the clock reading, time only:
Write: 5:19:20
